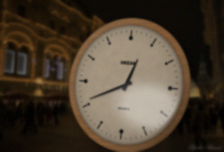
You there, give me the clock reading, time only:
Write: 12:41
